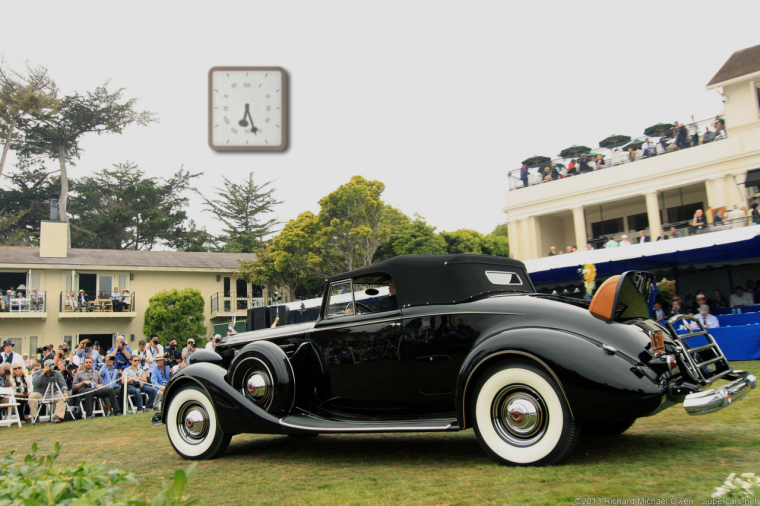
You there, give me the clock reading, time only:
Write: 6:27
